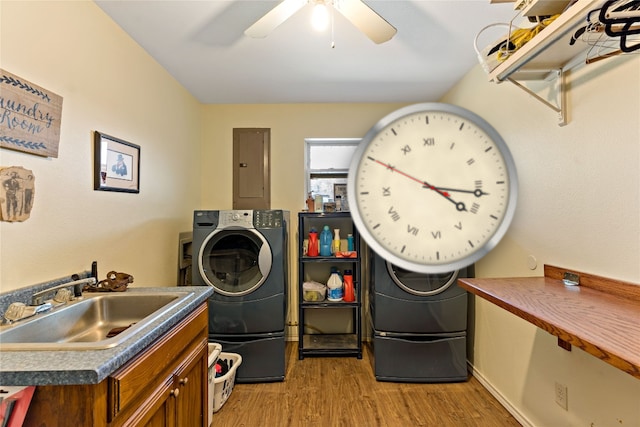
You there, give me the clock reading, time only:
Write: 4:16:50
